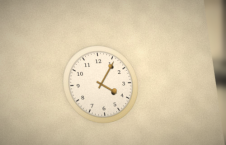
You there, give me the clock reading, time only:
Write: 4:06
